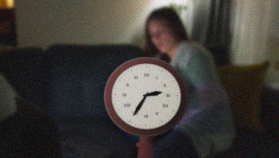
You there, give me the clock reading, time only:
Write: 2:35
